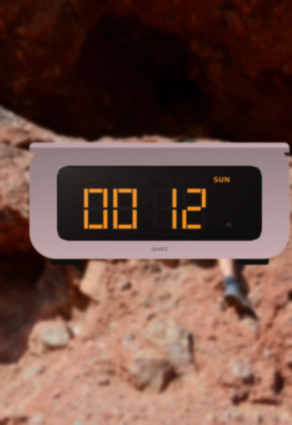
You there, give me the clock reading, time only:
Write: 0:12
